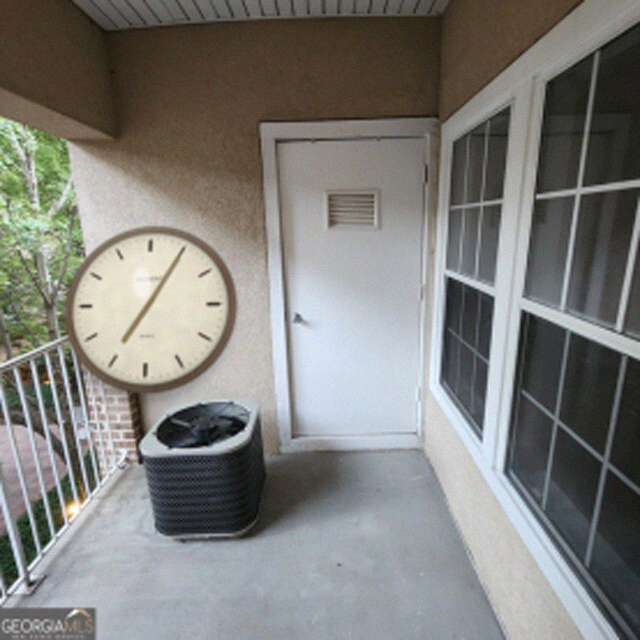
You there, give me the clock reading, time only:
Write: 7:05
